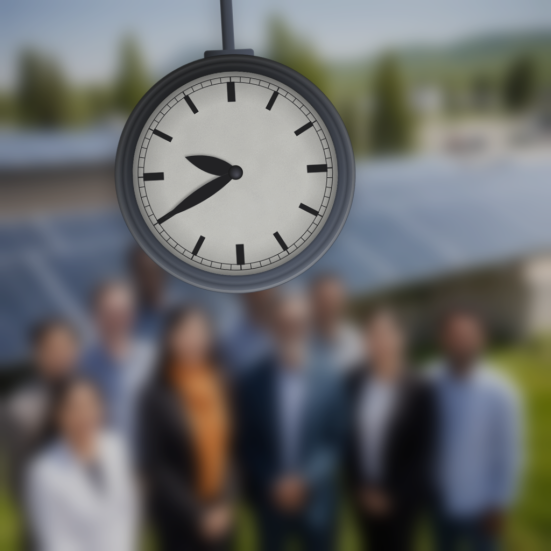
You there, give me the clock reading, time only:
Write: 9:40
